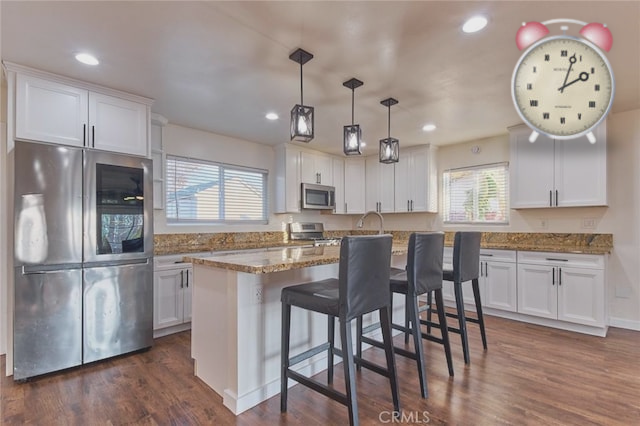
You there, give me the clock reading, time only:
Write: 2:03
